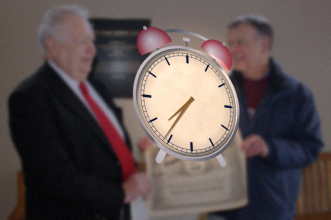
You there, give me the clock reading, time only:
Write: 7:36
